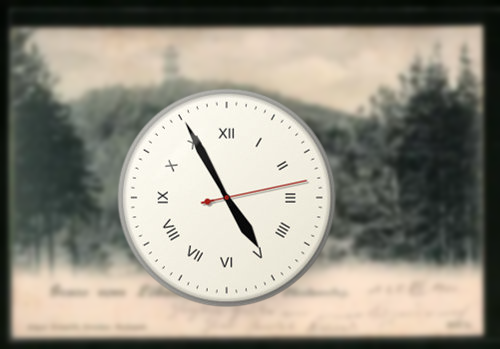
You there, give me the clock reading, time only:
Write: 4:55:13
